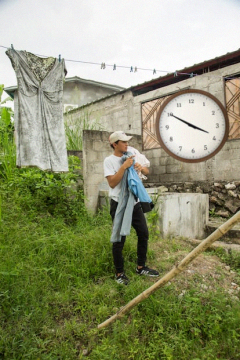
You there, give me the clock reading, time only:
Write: 3:50
